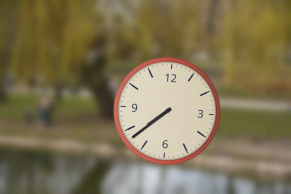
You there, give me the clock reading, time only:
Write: 7:38
